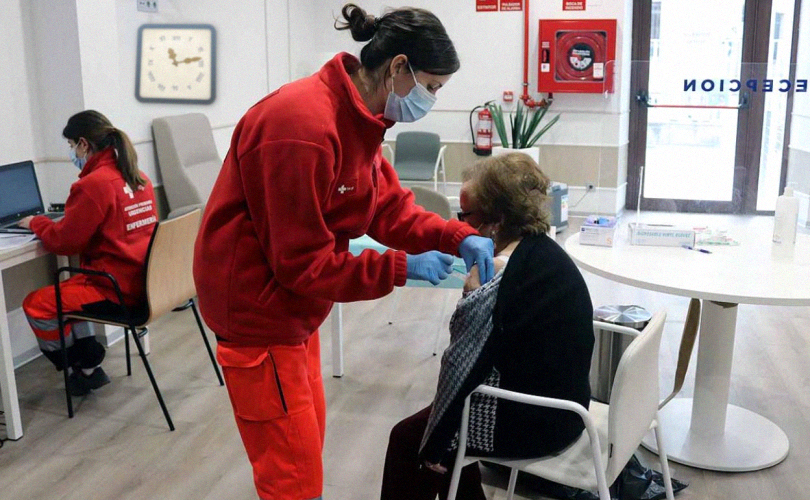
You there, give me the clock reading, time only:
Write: 11:13
